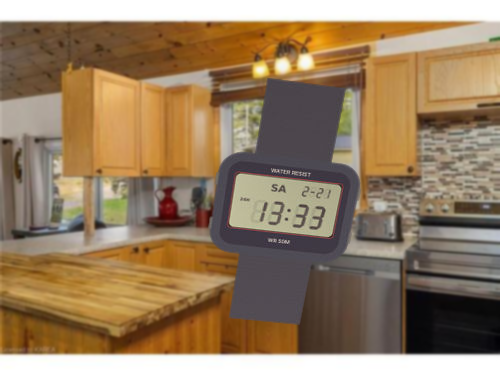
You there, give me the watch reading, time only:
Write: 13:33
